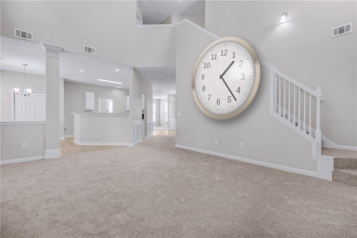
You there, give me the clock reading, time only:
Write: 1:23
